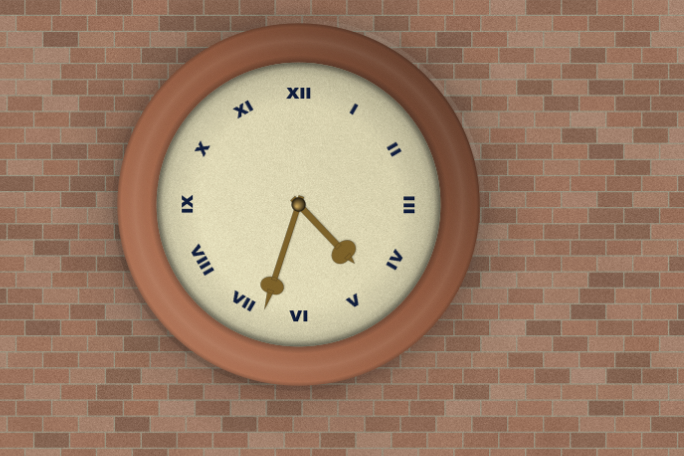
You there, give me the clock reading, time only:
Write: 4:33
